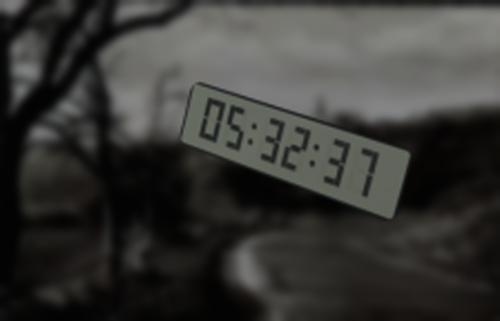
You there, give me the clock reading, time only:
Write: 5:32:37
